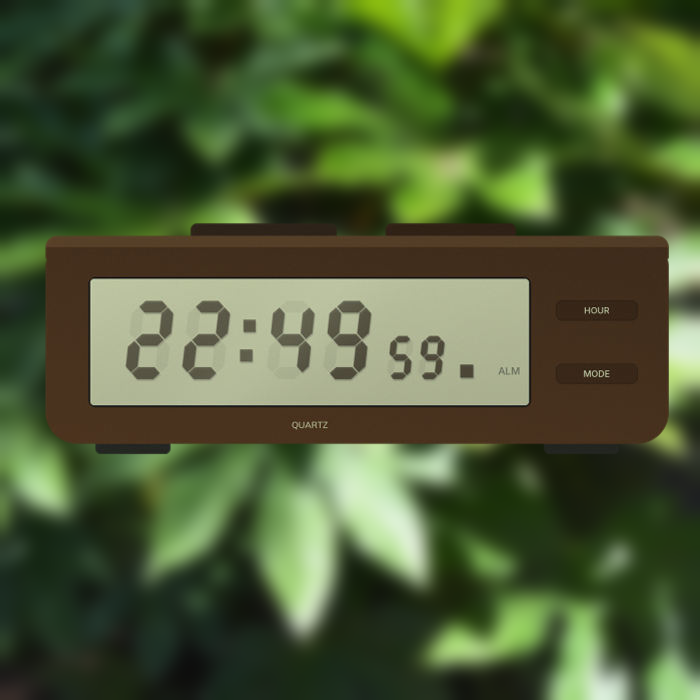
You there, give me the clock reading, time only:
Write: 22:49:59
